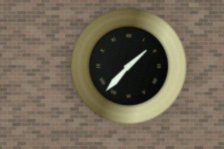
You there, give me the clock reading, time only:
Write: 1:37
